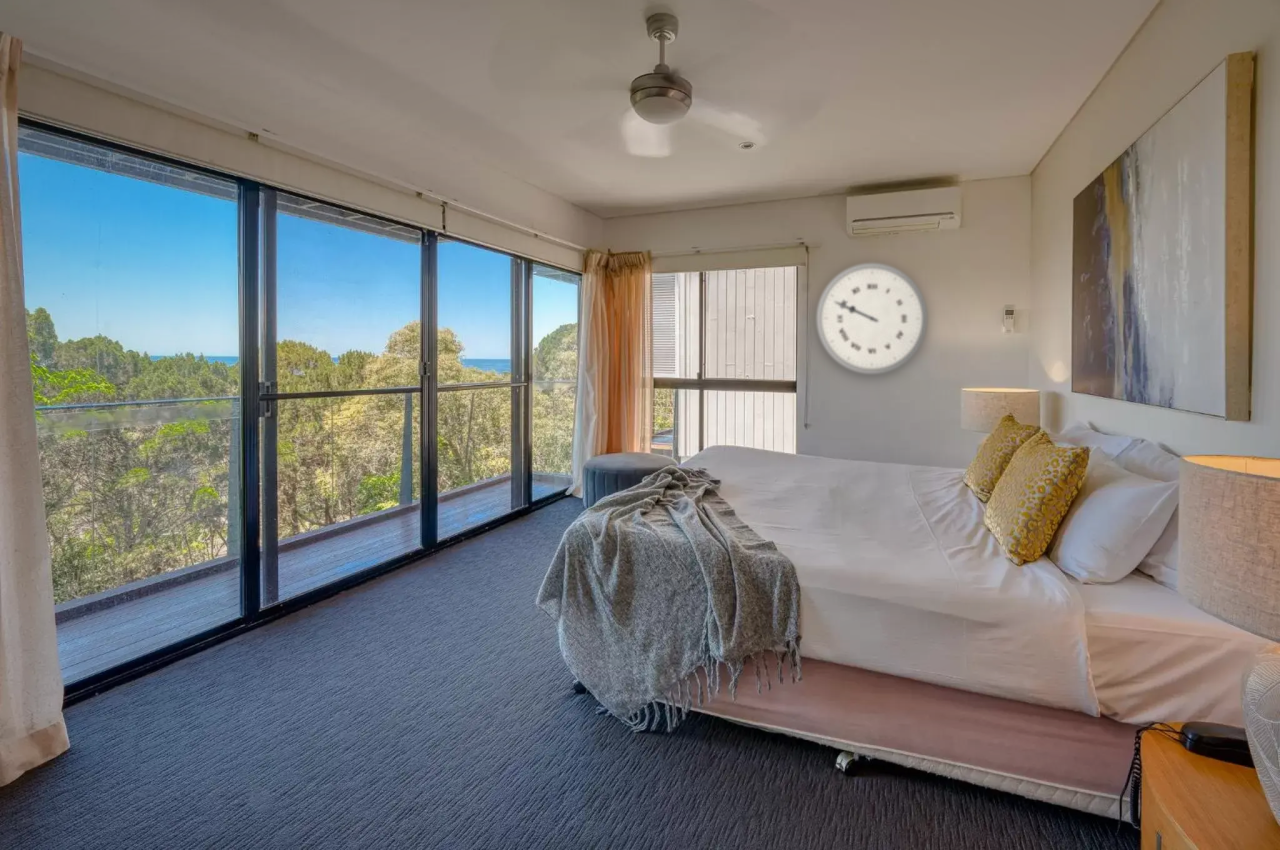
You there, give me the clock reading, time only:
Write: 9:49
